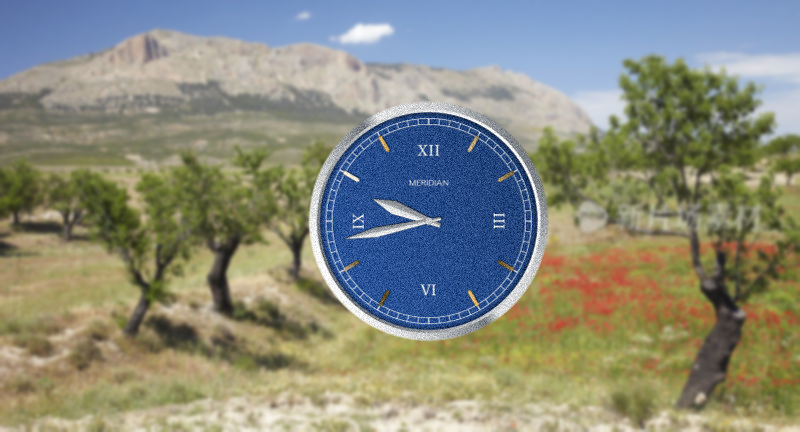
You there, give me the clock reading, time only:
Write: 9:43
